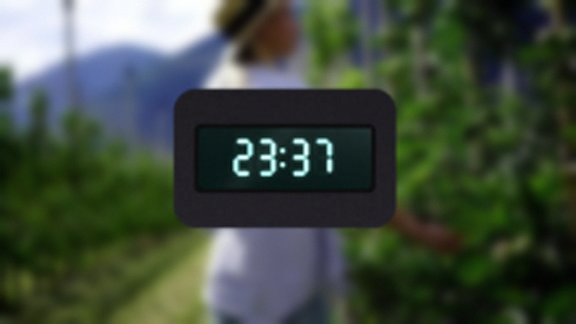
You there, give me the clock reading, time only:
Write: 23:37
